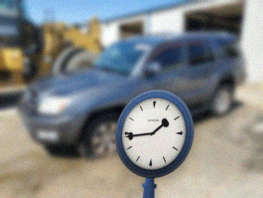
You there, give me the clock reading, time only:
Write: 1:44
